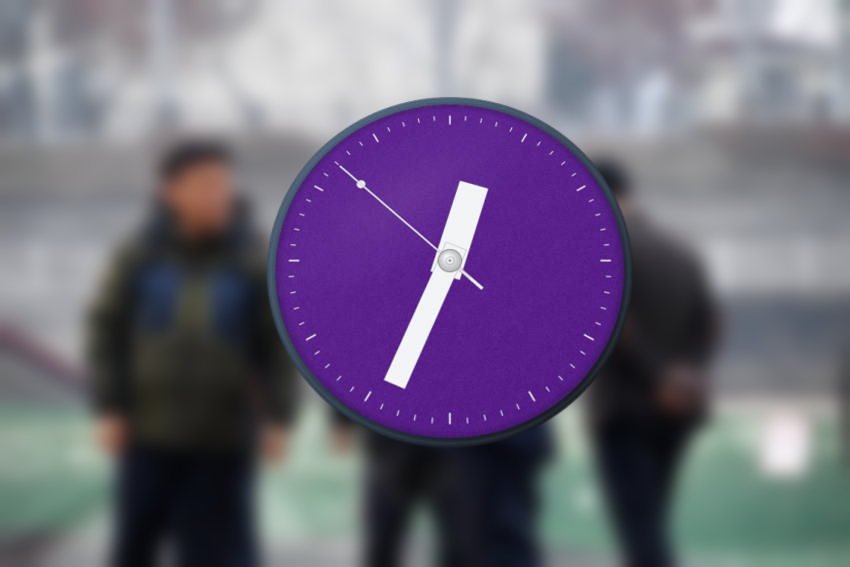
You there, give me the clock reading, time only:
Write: 12:33:52
